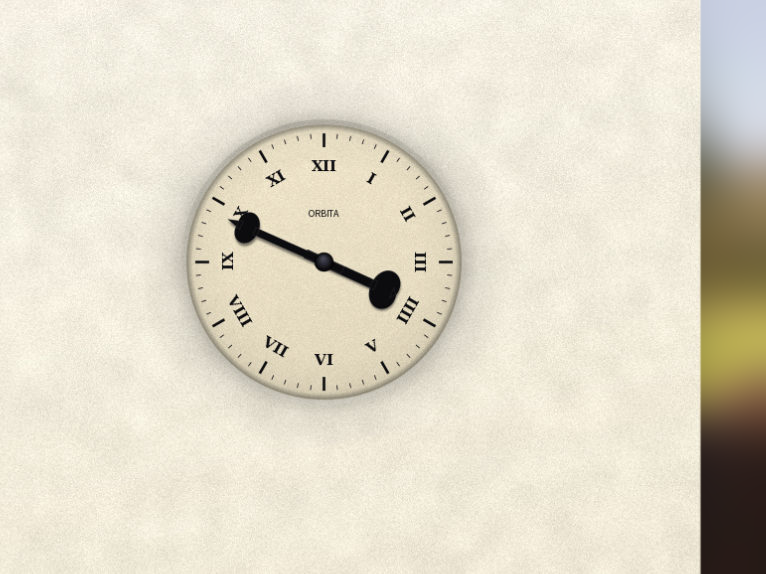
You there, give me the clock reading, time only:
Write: 3:49
